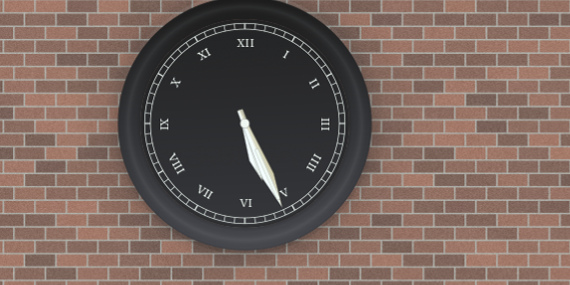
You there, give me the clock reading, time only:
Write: 5:26
